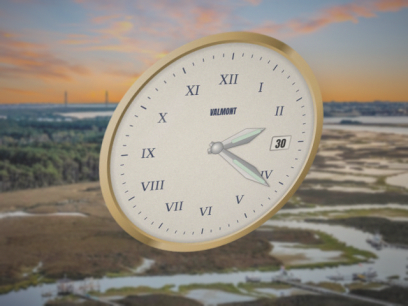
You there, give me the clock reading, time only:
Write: 2:21
